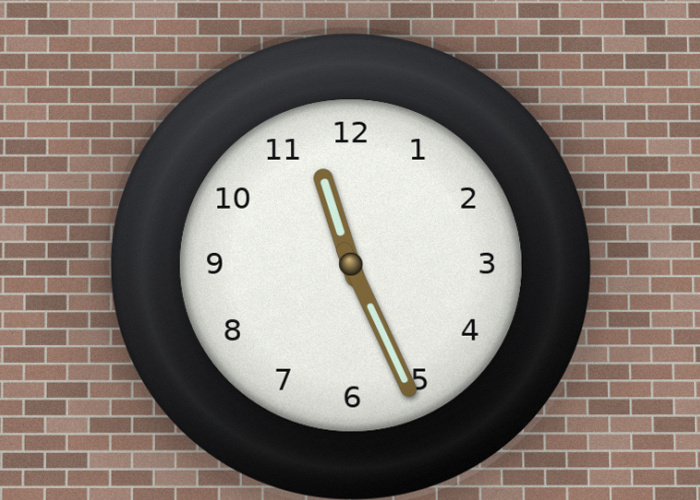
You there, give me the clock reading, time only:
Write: 11:26
